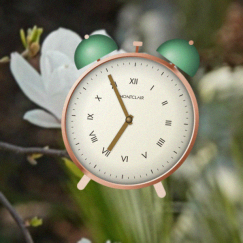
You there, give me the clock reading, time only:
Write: 6:55
